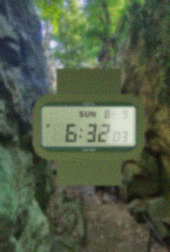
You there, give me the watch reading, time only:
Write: 6:32
